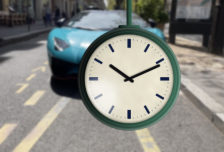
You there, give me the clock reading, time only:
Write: 10:11
